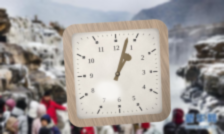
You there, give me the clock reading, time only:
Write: 1:03
